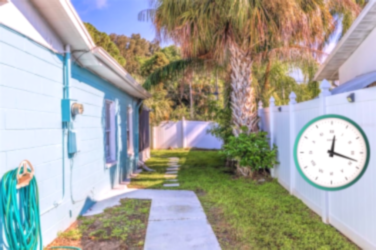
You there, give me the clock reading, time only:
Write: 12:18
